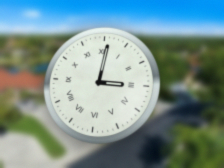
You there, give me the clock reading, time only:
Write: 3:01
